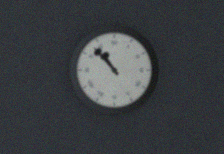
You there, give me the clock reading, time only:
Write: 10:53
